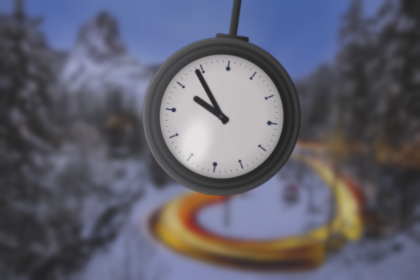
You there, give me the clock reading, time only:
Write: 9:54
